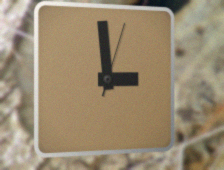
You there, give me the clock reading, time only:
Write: 2:59:03
